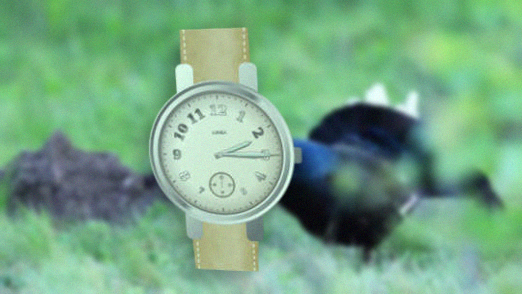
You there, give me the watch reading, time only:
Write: 2:15
